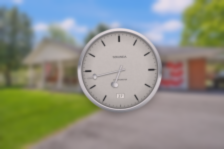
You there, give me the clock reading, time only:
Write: 6:43
